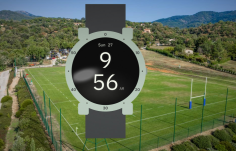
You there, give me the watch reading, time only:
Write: 9:56
